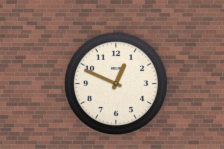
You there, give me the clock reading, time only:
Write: 12:49
